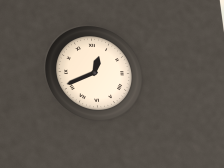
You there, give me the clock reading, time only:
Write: 12:41
